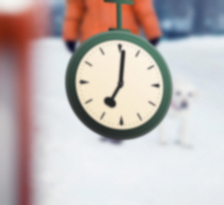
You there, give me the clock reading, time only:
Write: 7:01
